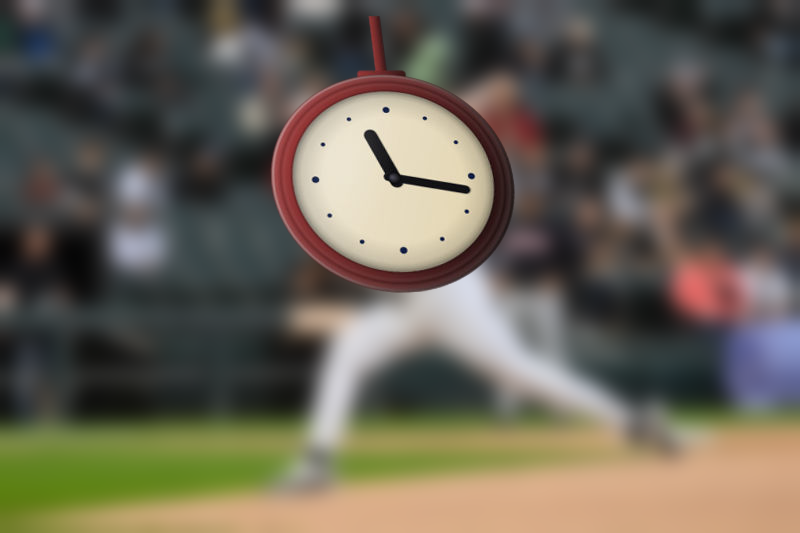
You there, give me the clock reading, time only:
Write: 11:17
